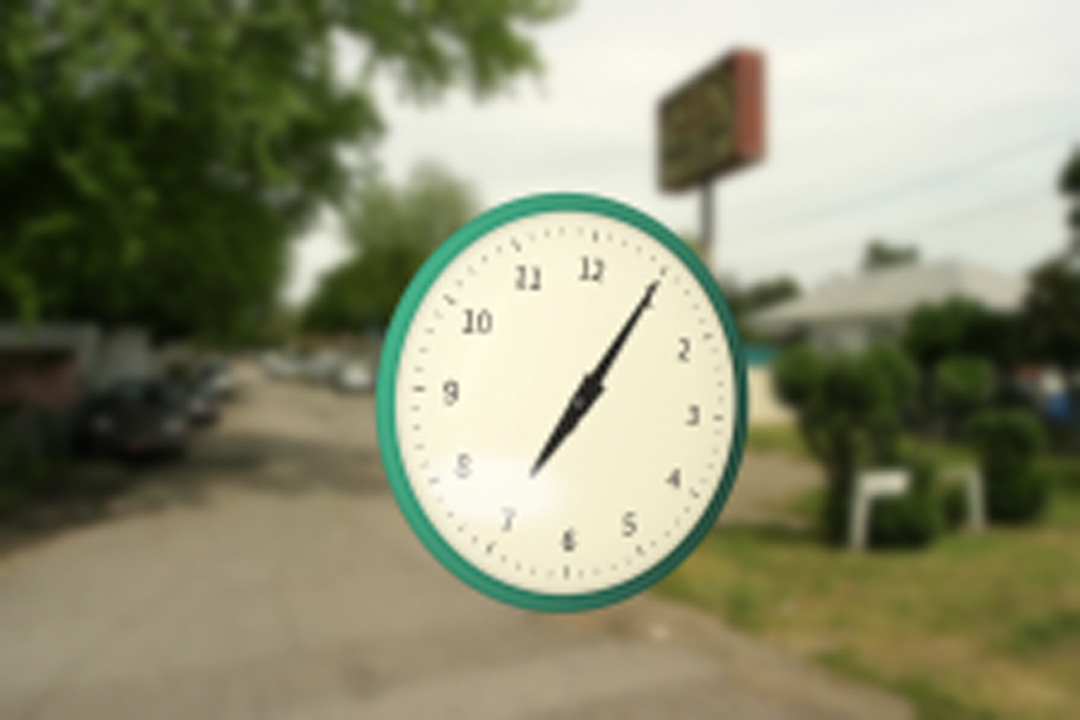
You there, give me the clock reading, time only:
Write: 7:05
